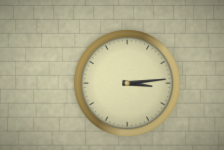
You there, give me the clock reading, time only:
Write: 3:14
